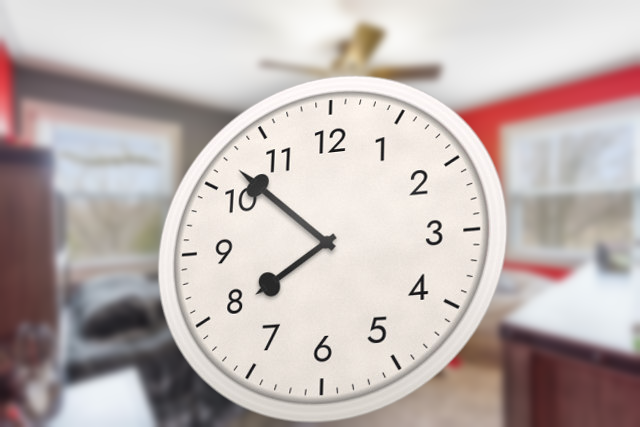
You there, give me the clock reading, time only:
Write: 7:52
